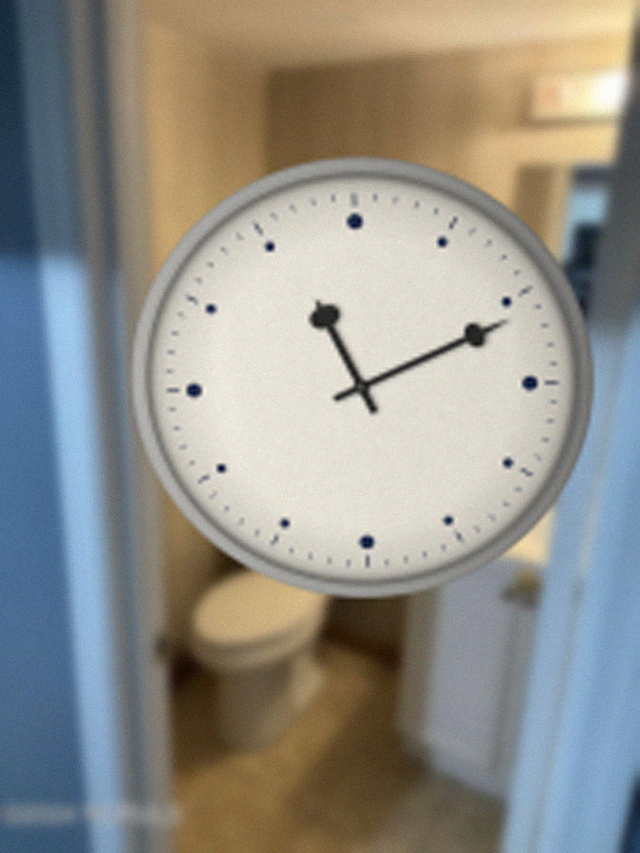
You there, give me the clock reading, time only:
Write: 11:11
